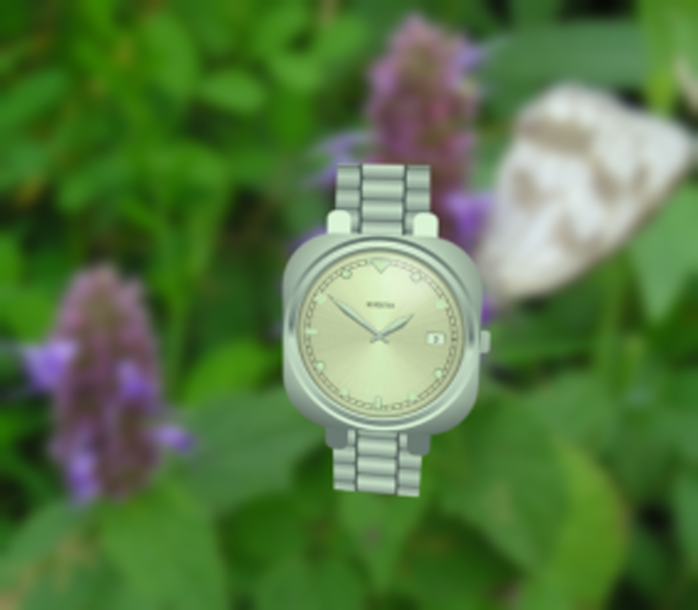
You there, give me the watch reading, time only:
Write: 1:51
